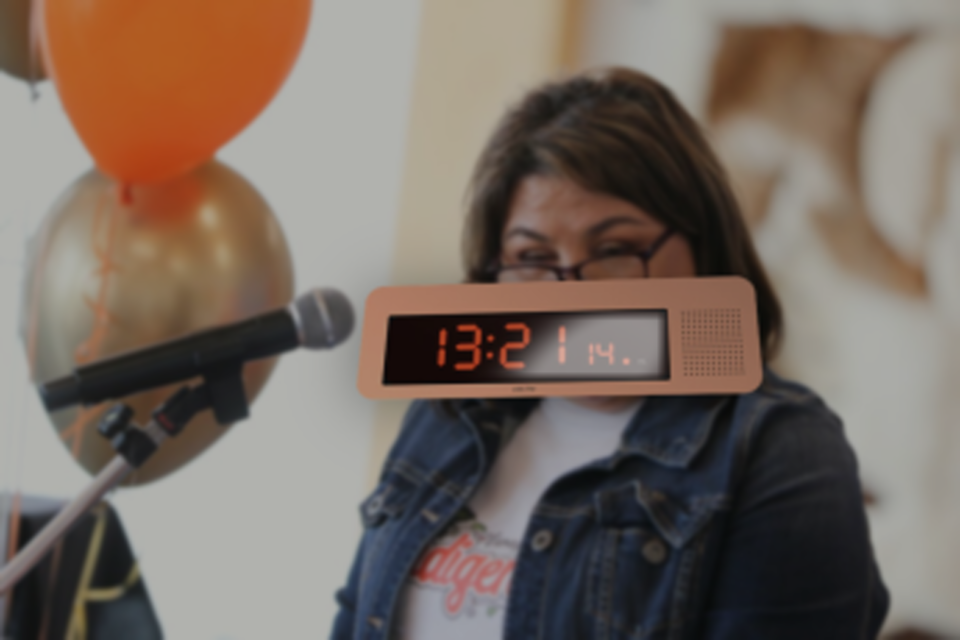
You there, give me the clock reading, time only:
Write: 13:21:14
